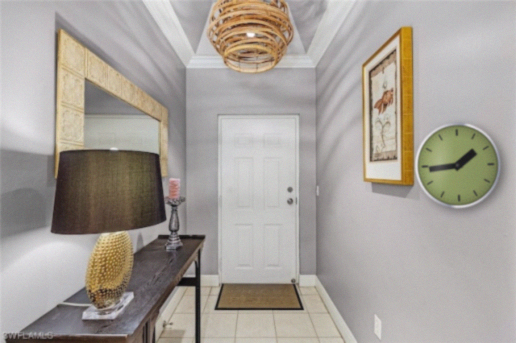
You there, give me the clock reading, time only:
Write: 1:44
